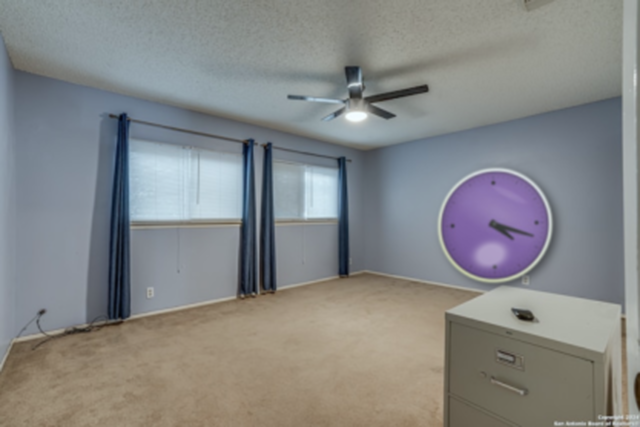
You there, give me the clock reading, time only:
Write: 4:18
